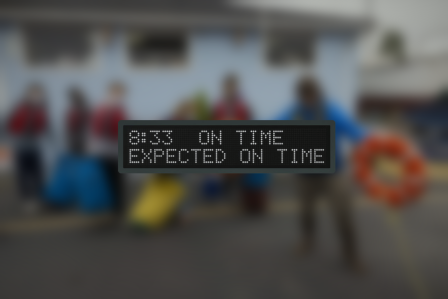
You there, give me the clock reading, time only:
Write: 8:33
